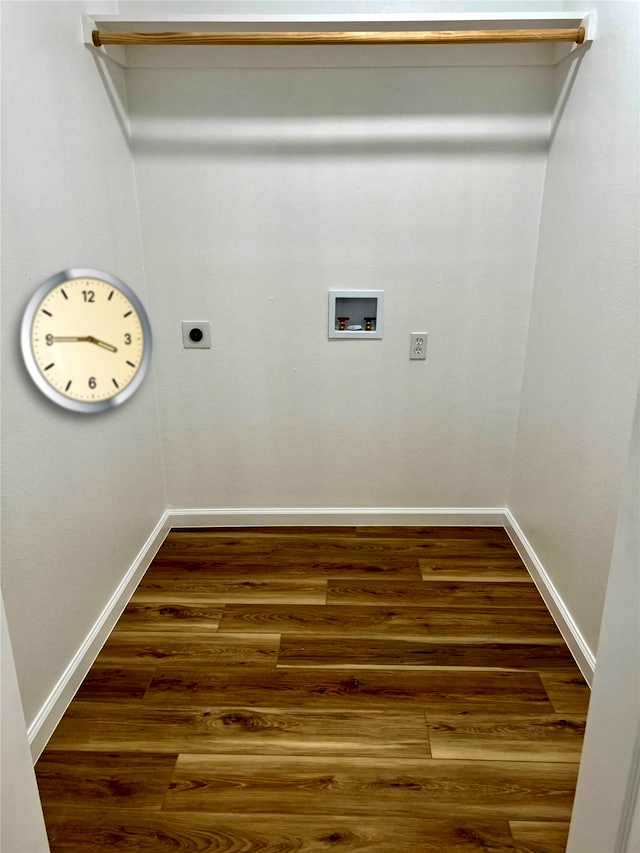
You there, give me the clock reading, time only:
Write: 3:45
